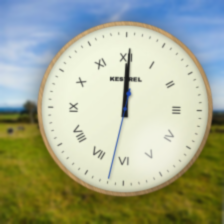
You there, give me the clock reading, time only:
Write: 12:00:32
